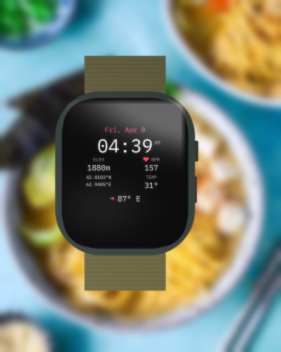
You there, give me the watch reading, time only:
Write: 4:39
